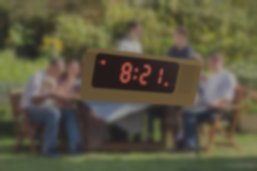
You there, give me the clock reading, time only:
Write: 8:21
